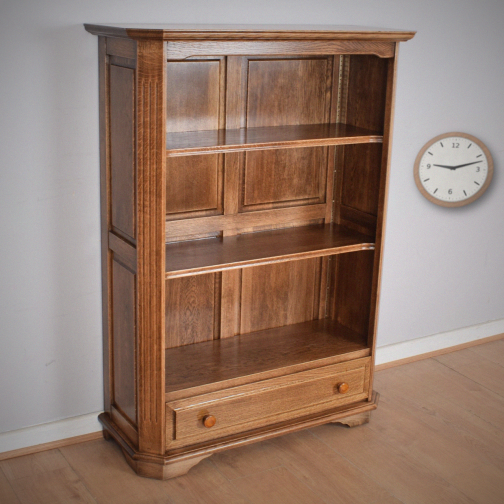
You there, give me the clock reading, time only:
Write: 9:12
